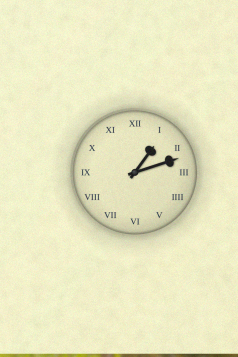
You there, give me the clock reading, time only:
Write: 1:12
